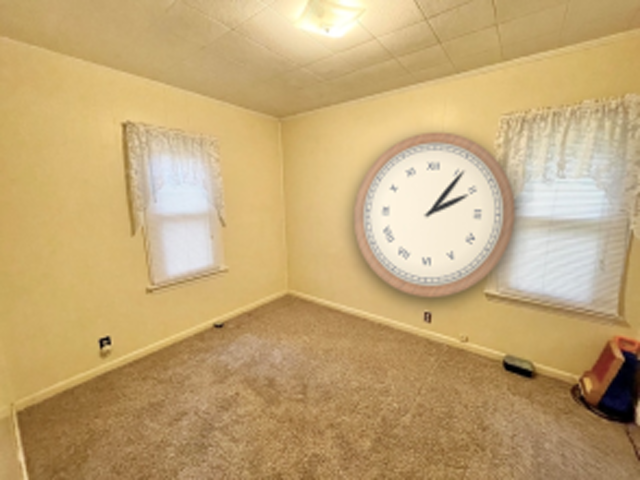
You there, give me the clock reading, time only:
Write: 2:06
